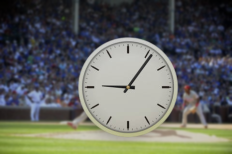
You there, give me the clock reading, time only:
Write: 9:06
